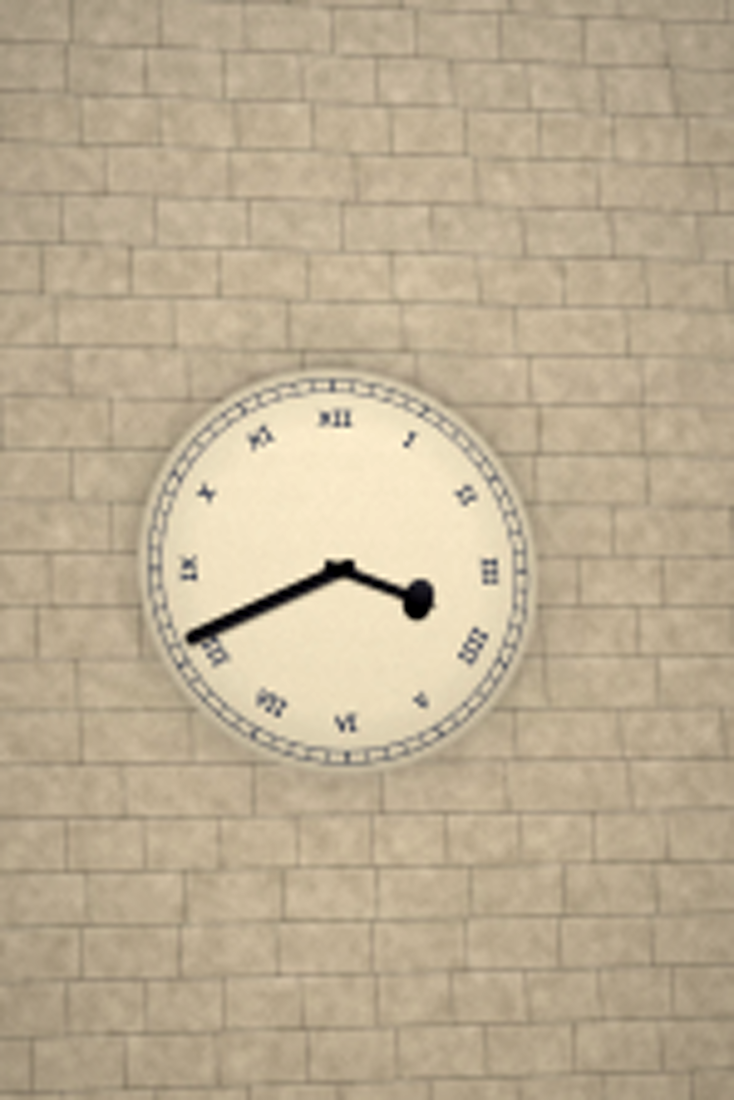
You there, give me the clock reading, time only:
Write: 3:41
